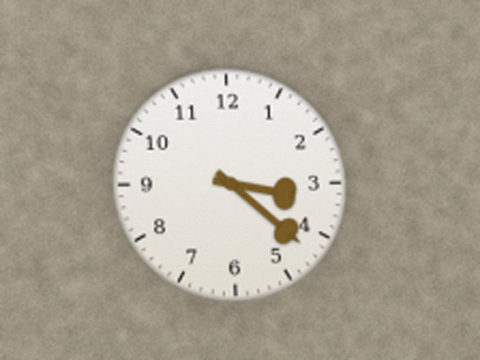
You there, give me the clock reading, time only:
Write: 3:22
